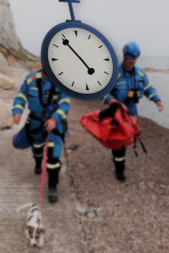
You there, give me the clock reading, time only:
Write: 4:54
